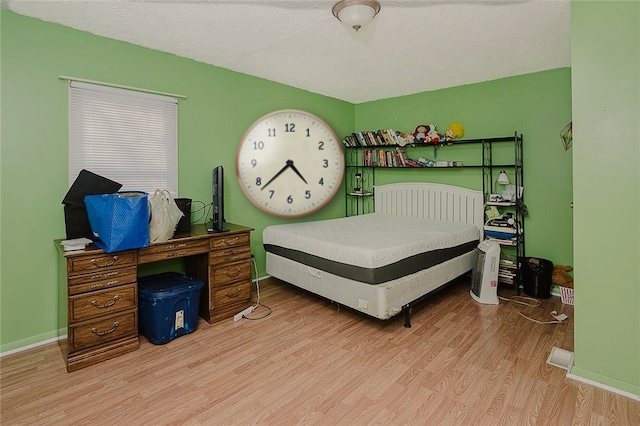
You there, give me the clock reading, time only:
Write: 4:38
